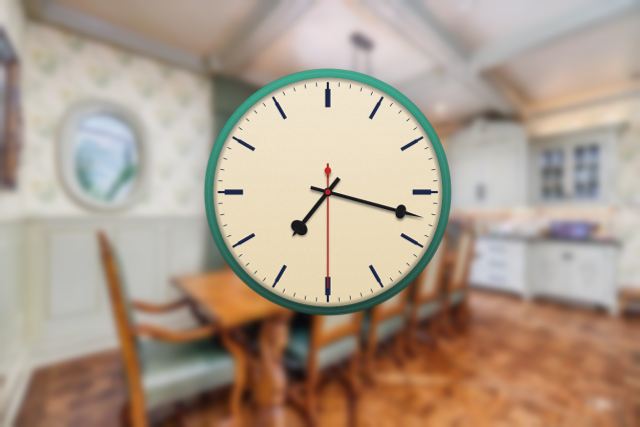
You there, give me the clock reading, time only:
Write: 7:17:30
